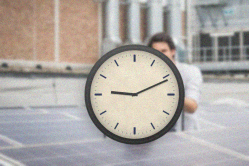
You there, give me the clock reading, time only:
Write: 9:11
